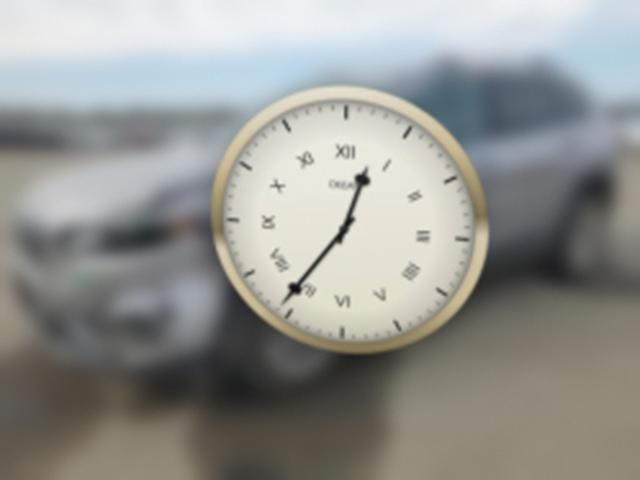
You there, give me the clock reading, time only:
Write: 12:36
